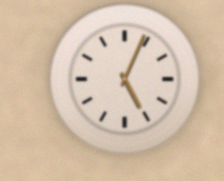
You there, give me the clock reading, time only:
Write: 5:04
